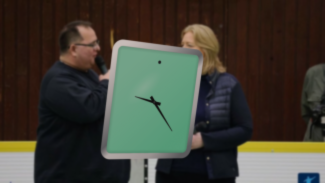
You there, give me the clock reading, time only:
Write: 9:23
